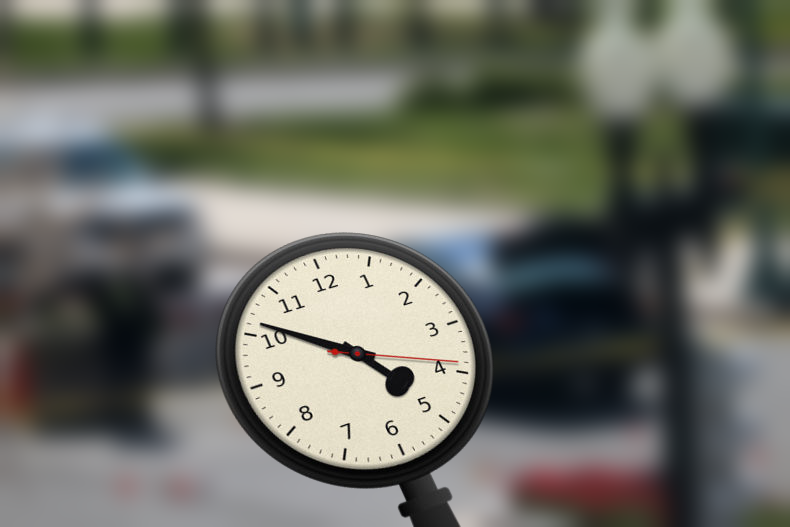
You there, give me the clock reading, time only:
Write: 4:51:19
